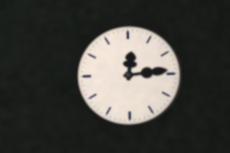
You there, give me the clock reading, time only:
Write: 12:14
